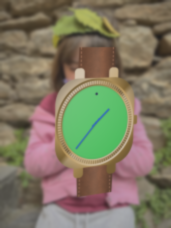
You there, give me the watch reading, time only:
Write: 1:37
